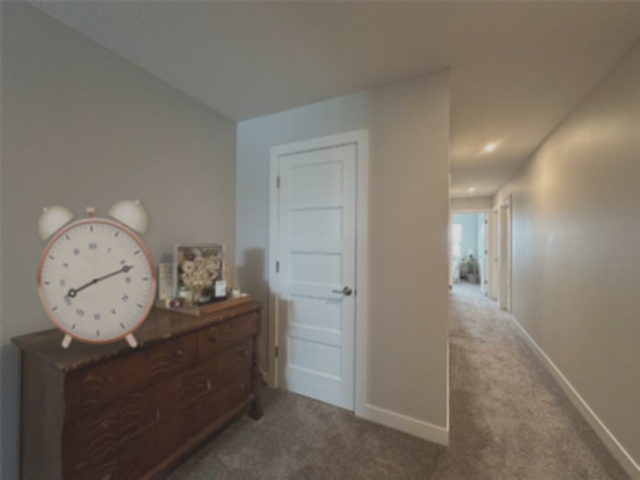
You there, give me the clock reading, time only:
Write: 8:12
